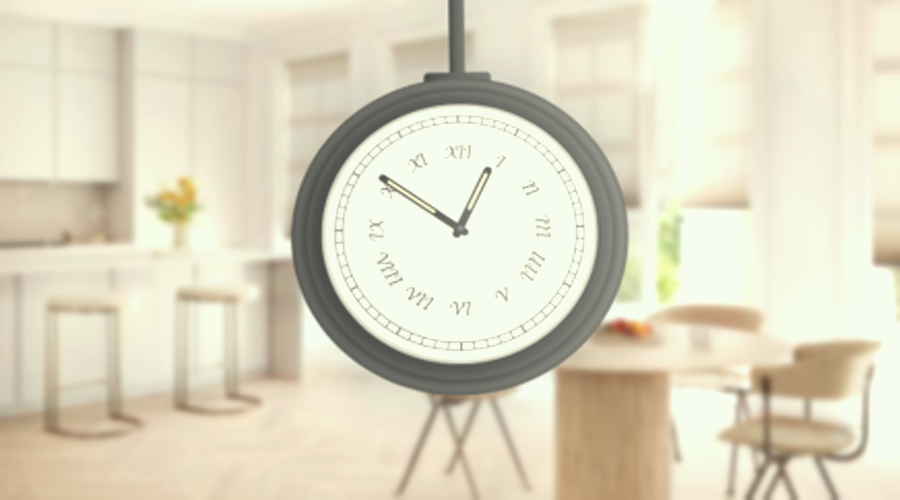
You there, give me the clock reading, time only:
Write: 12:51
